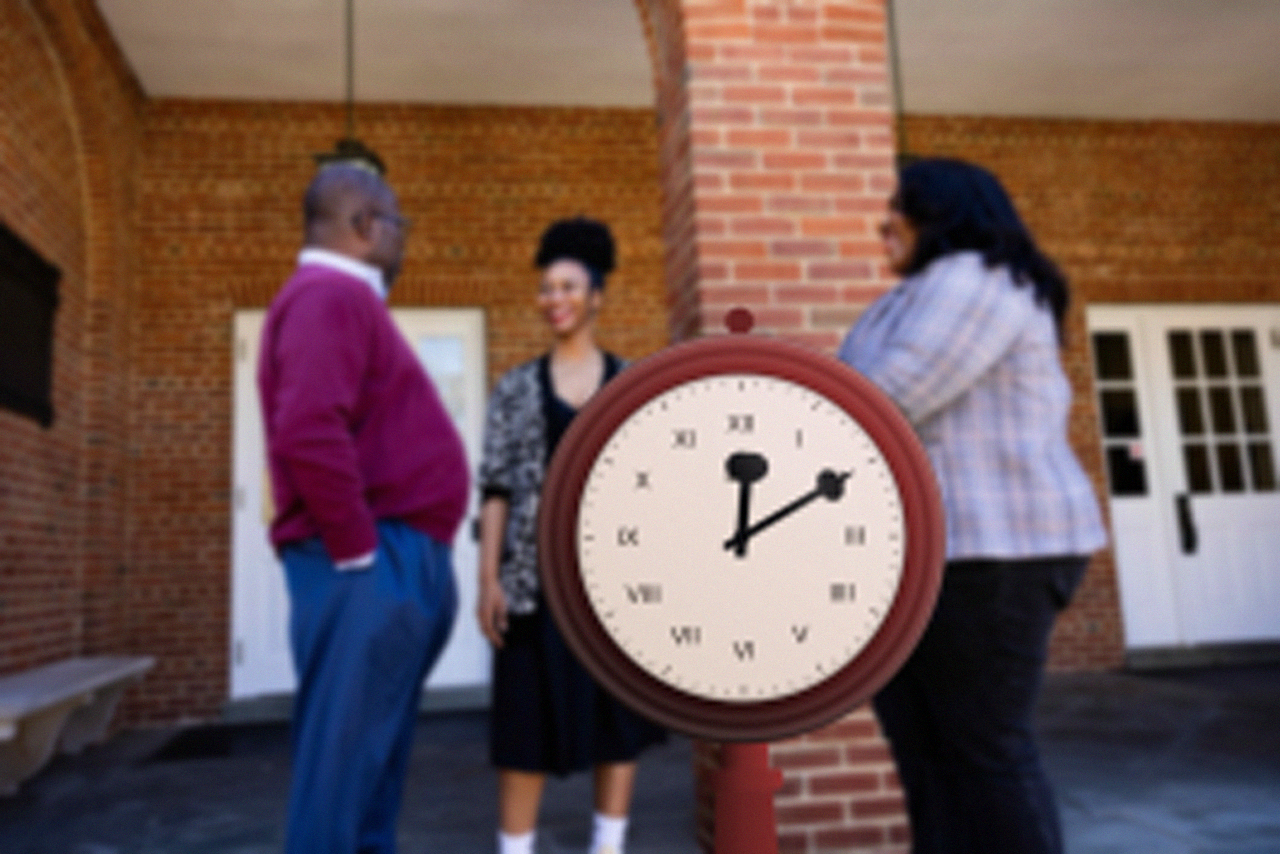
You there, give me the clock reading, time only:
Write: 12:10
